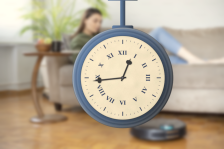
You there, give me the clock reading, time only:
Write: 12:44
